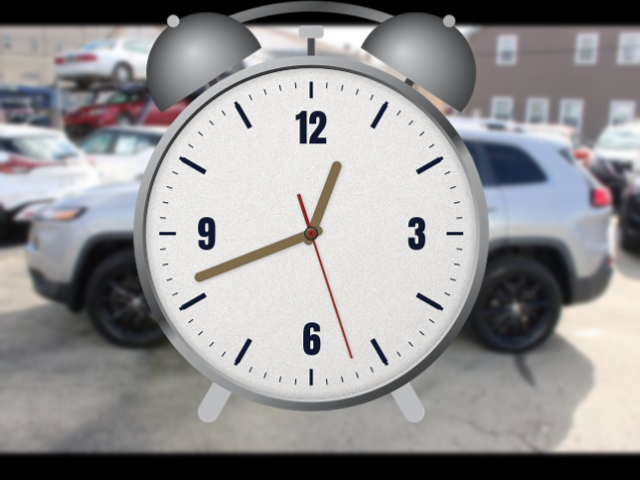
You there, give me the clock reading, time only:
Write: 12:41:27
